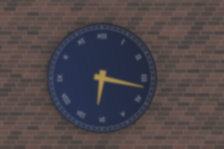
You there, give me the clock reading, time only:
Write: 6:17
